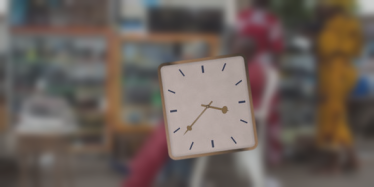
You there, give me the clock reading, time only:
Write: 3:38
